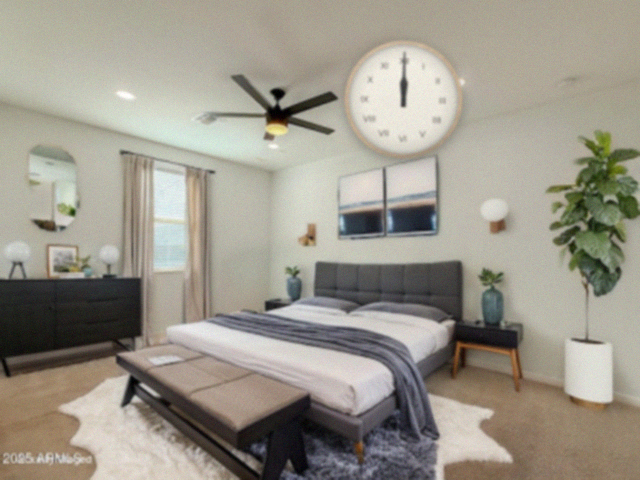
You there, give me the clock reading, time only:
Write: 12:00
